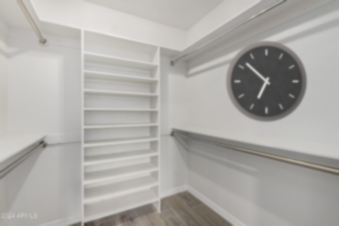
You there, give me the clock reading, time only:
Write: 6:52
